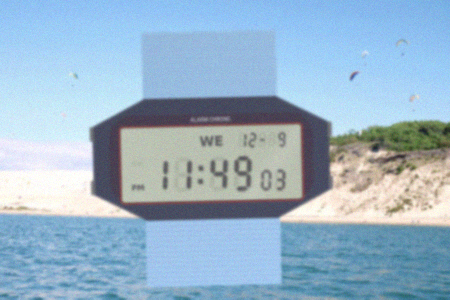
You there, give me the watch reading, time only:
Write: 11:49:03
